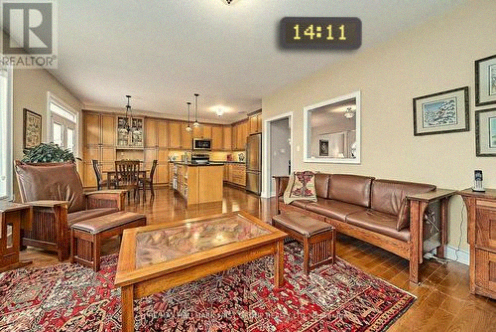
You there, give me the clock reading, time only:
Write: 14:11
